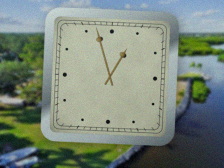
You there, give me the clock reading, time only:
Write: 12:57
